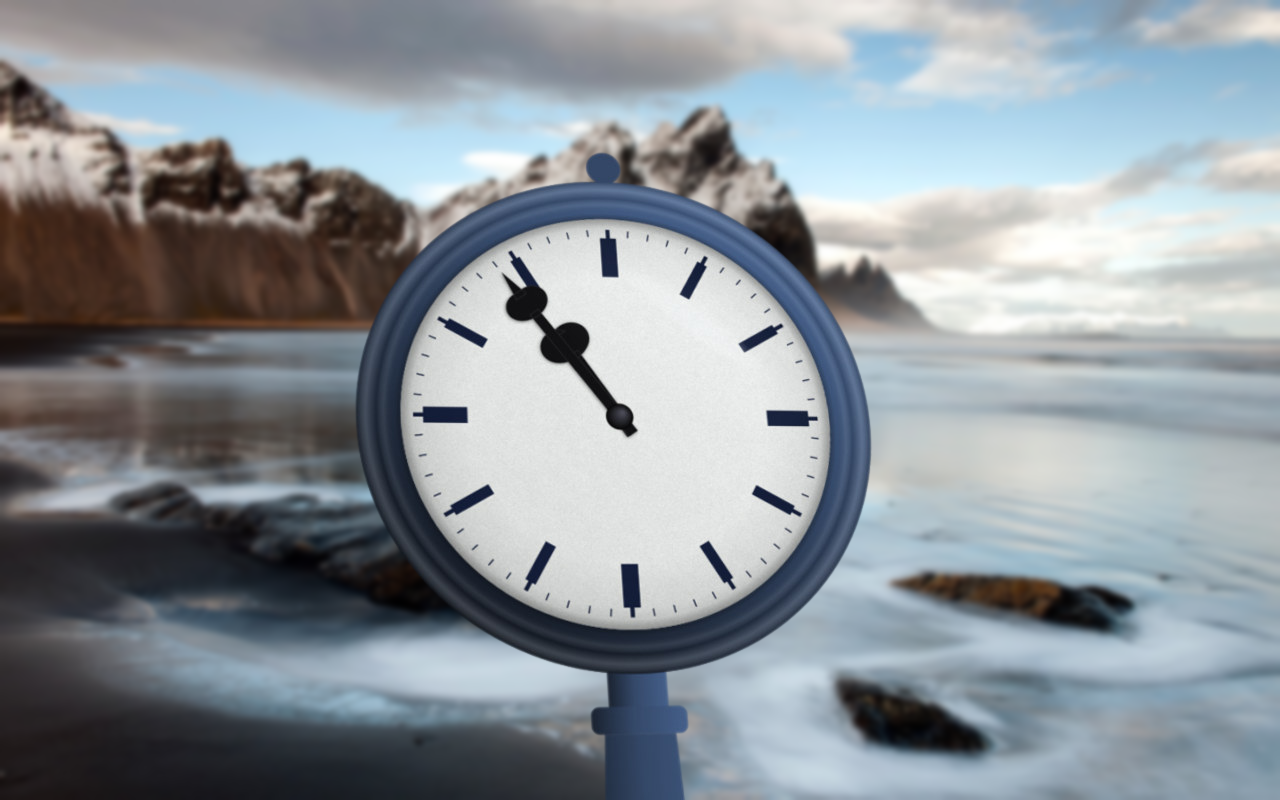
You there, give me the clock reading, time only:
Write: 10:54
